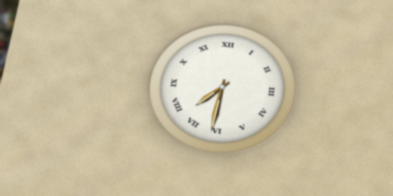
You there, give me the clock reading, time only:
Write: 7:31
